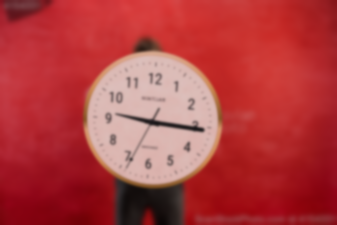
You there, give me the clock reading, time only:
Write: 9:15:34
